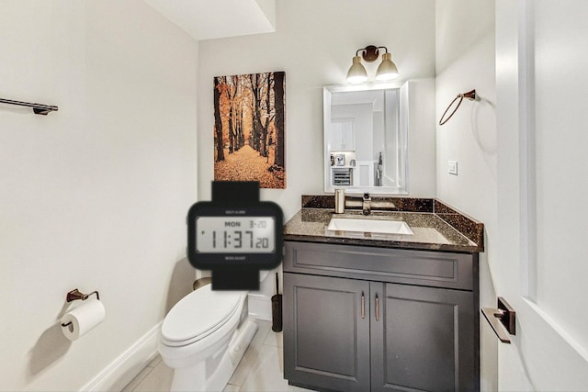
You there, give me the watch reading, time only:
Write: 11:37:20
